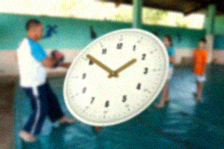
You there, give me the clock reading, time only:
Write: 1:51
